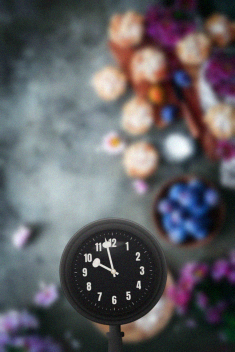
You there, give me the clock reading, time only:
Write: 9:58
